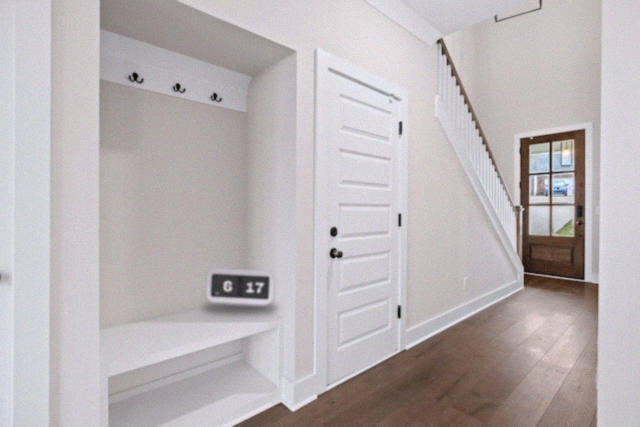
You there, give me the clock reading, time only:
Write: 6:17
